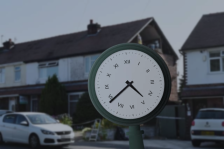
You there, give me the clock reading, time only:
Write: 4:39
